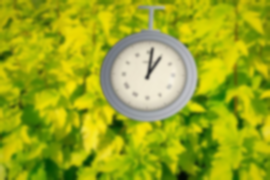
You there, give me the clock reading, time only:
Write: 1:01
